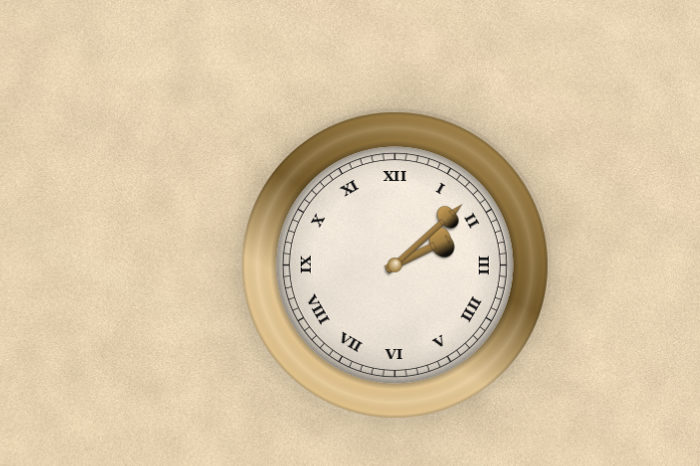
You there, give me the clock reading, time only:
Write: 2:08
